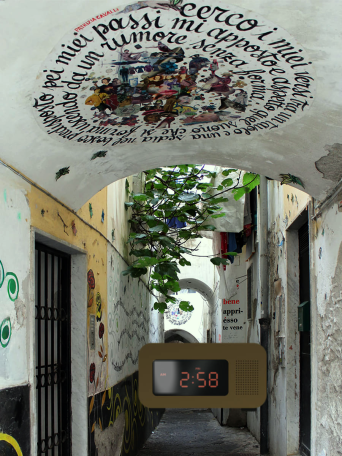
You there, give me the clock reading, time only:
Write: 2:58
